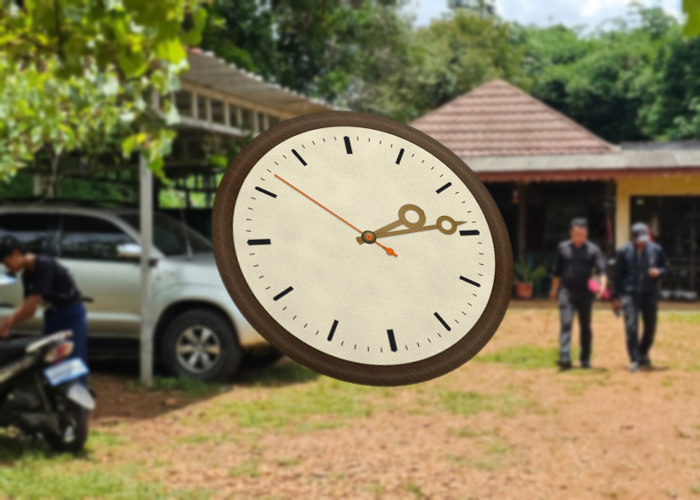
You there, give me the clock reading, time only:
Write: 2:13:52
